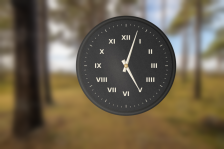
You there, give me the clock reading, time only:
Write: 5:03
